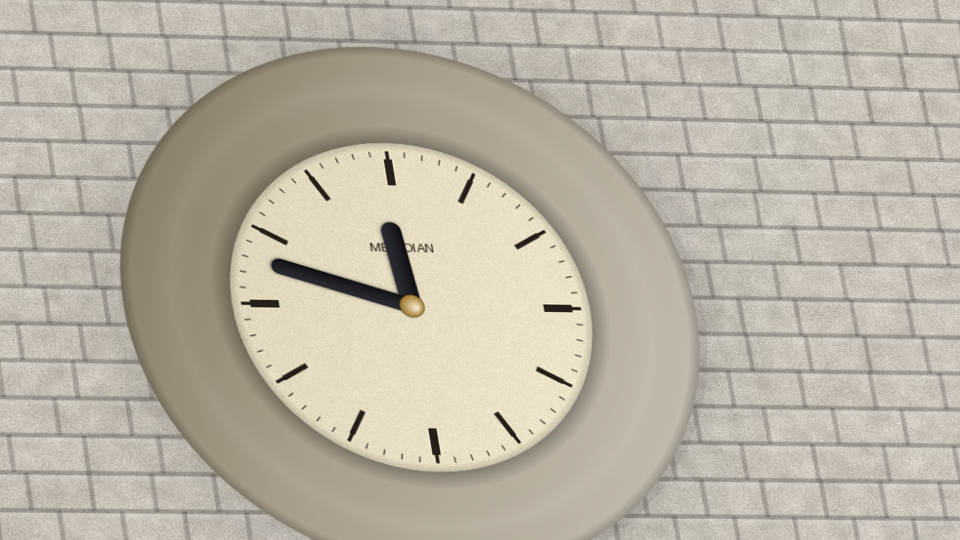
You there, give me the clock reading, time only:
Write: 11:48
